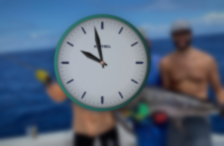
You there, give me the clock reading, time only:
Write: 9:58
